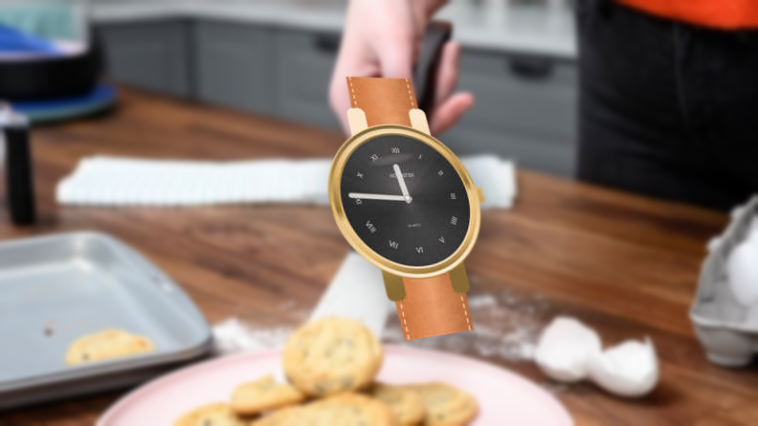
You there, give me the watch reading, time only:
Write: 11:46
